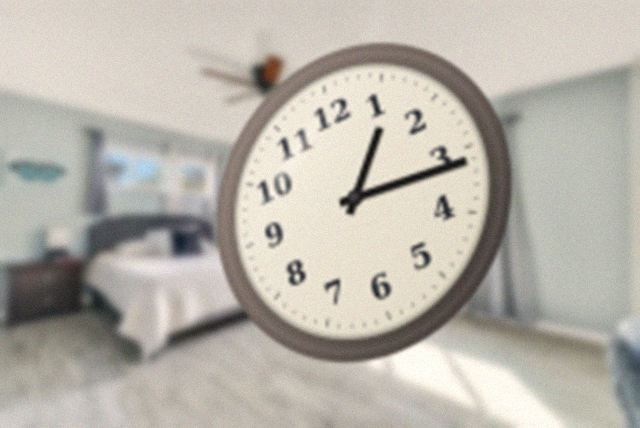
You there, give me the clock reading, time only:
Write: 1:16
